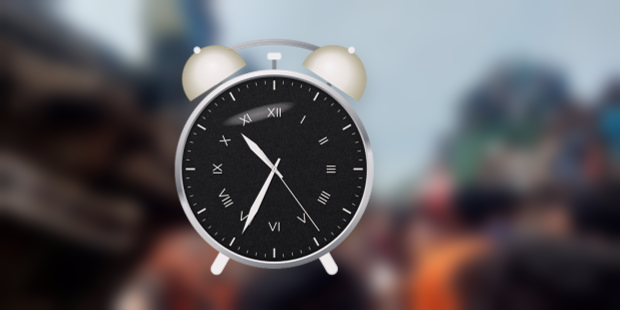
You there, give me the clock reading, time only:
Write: 10:34:24
